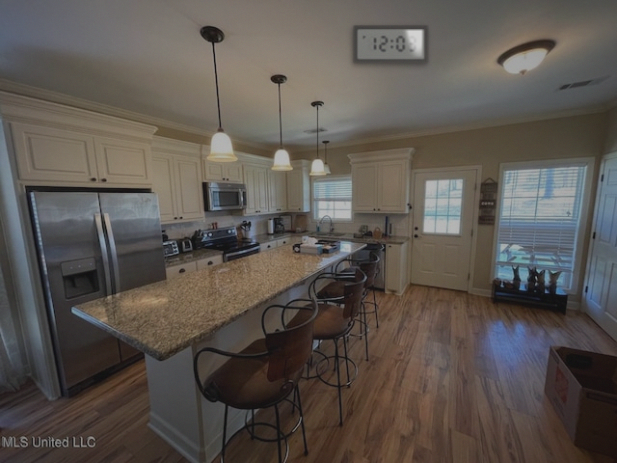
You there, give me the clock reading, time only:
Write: 12:03
